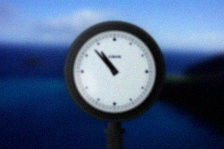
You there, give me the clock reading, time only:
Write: 10:53
